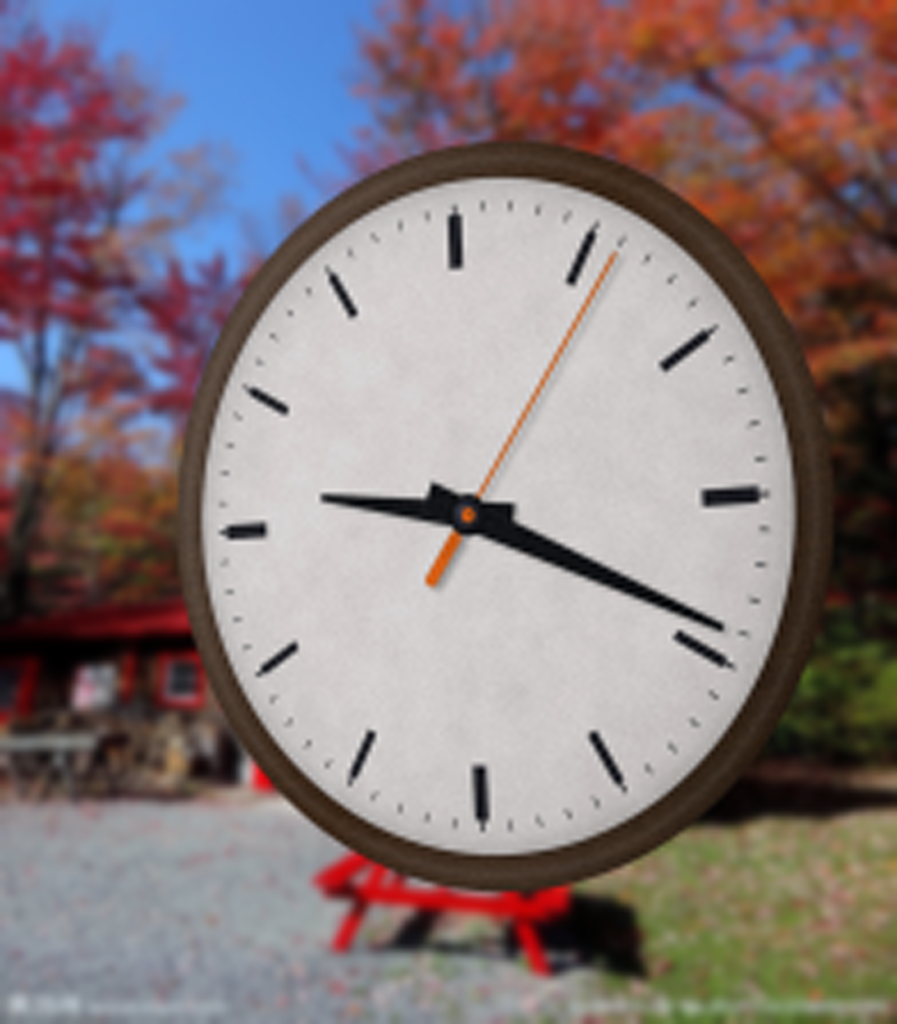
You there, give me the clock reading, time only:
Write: 9:19:06
